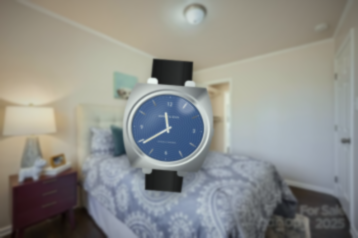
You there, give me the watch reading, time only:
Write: 11:39
